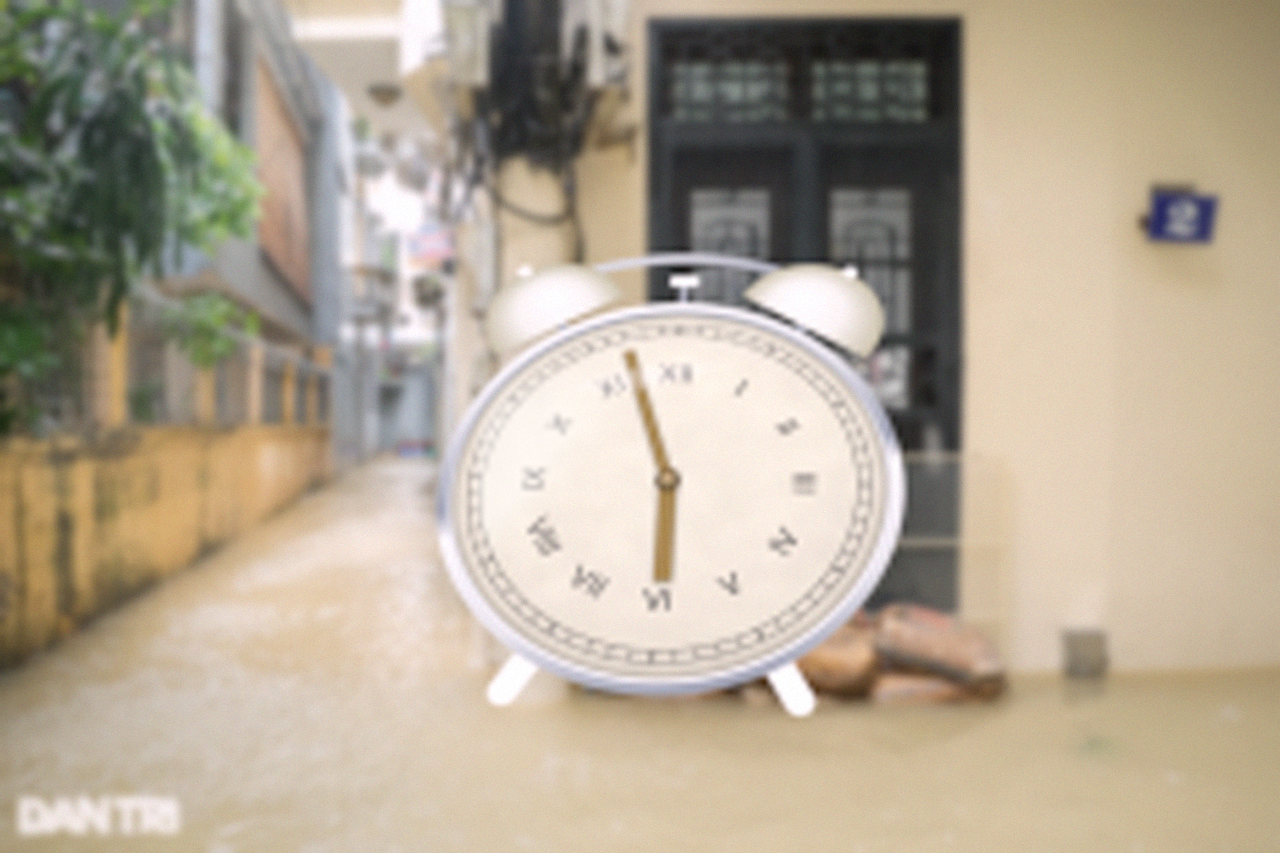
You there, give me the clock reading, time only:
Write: 5:57
